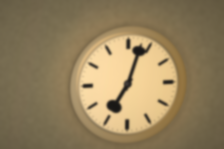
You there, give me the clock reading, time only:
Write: 7:03
